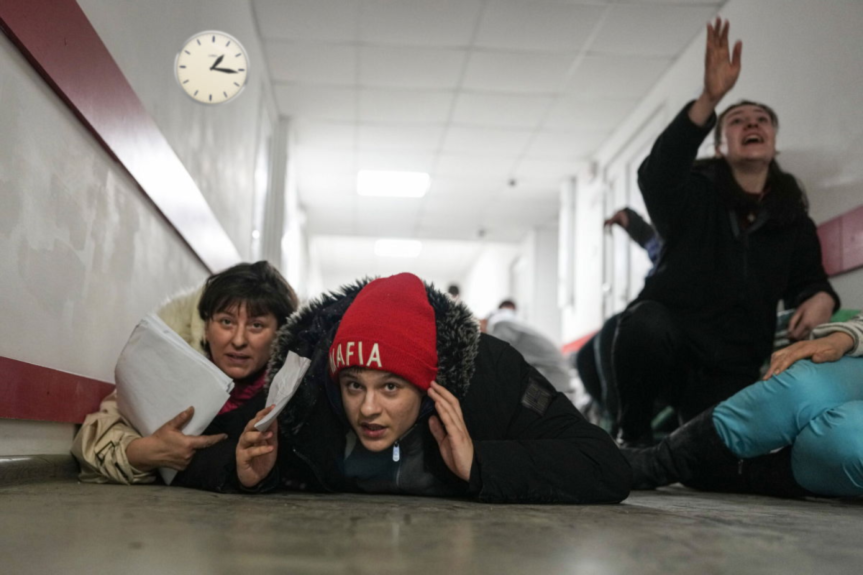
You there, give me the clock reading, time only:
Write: 1:16
